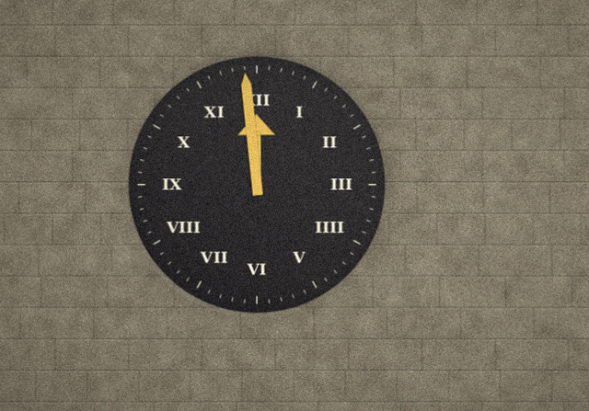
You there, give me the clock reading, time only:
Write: 11:59
